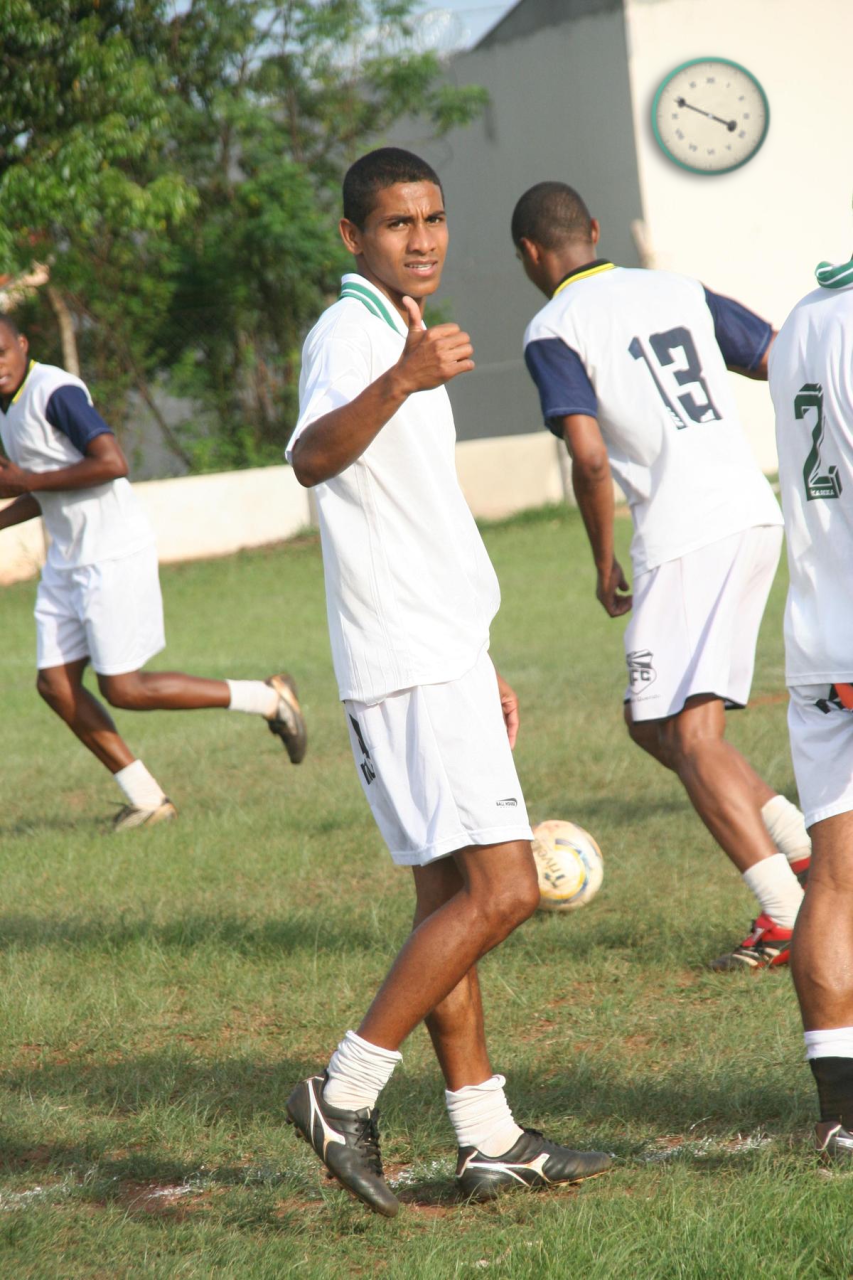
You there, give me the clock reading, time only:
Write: 3:49
